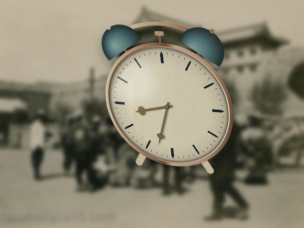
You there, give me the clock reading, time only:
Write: 8:33
